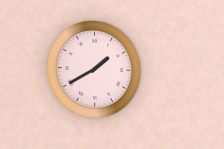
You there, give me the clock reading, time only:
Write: 1:40
